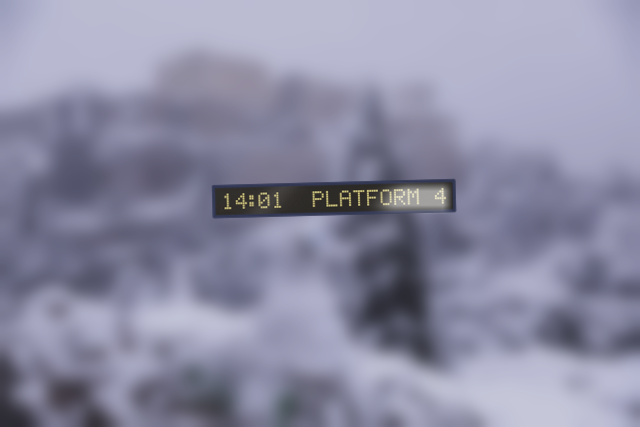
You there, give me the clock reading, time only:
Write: 14:01
